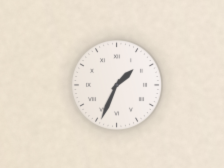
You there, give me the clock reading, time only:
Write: 1:34
